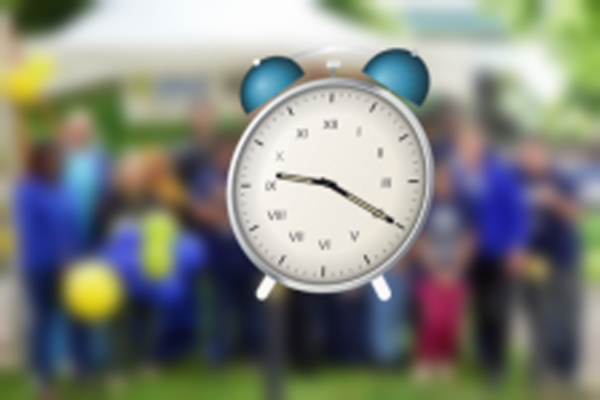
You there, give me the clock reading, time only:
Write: 9:20
